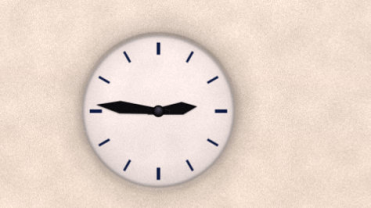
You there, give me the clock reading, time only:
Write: 2:46
